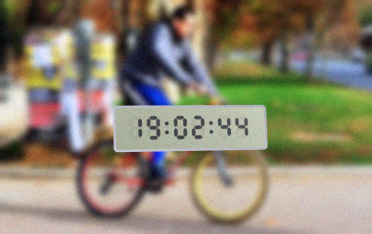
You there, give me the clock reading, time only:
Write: 19:02:44
